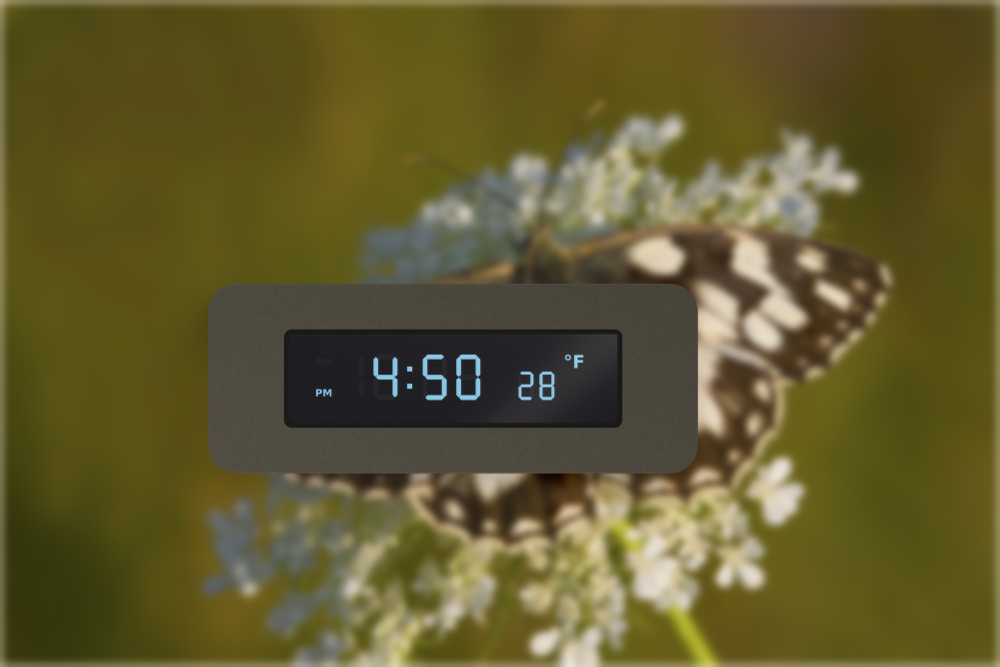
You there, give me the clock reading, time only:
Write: 4:50
